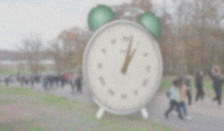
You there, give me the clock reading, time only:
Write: 1:02
